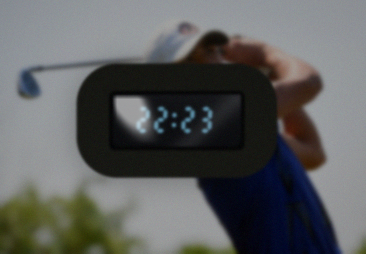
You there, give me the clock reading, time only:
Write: 22:23
